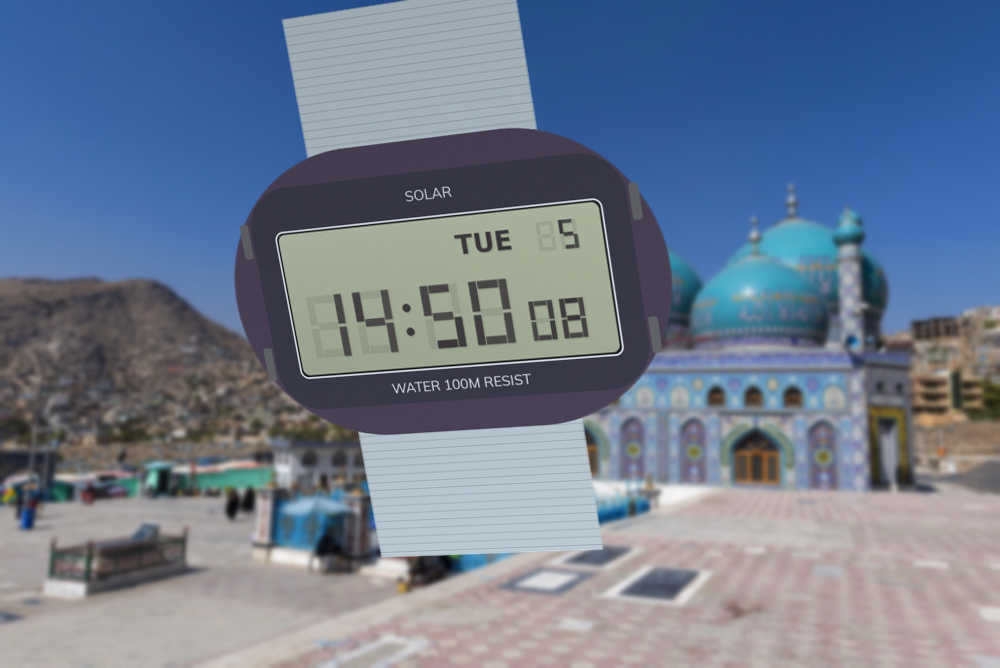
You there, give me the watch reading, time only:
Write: 14:50:08
